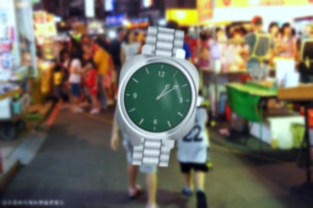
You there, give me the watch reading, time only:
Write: 1:09
